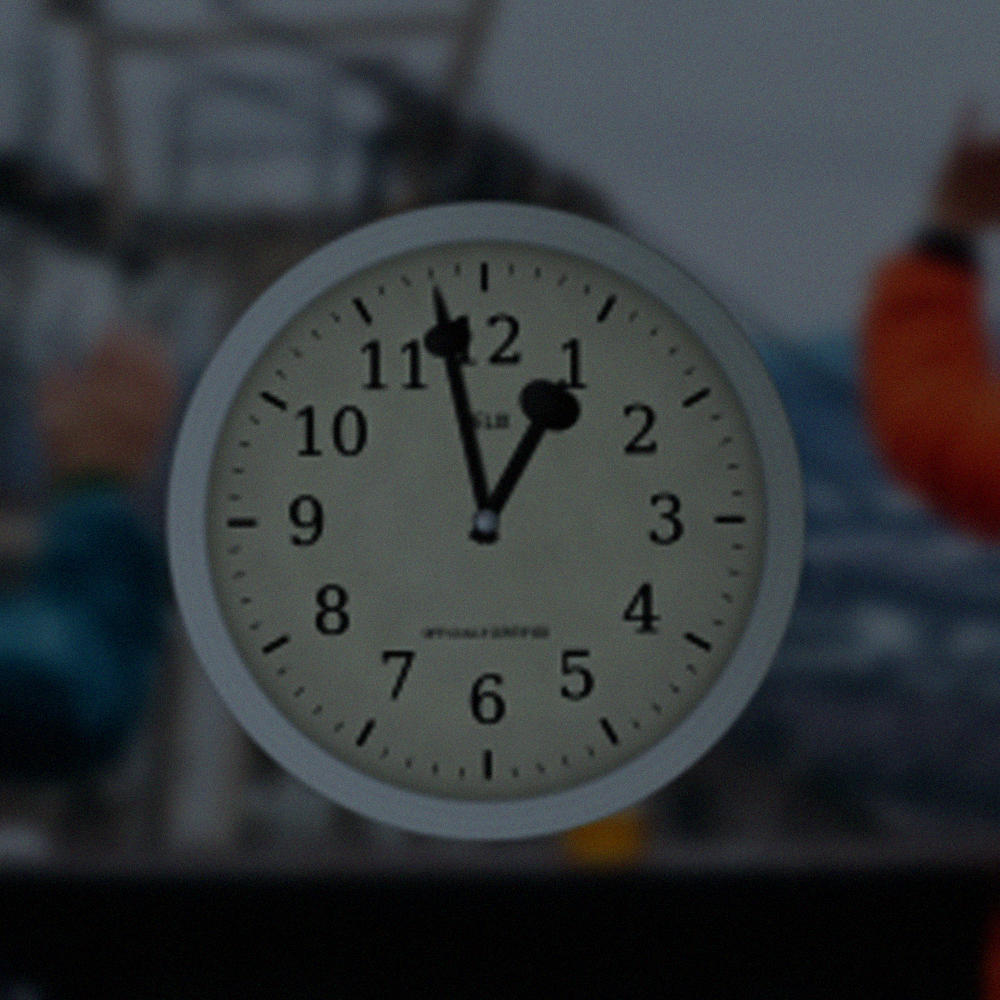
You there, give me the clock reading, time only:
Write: 12:58
